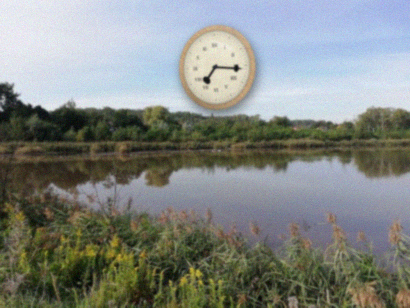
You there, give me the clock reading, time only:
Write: 7:16
